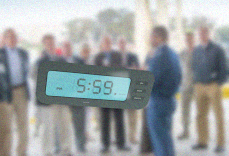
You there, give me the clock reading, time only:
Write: 5:59
